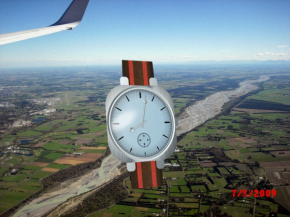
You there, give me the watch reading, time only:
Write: 8:02
